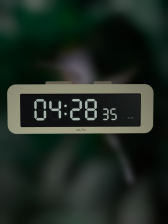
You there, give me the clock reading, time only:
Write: 4:28:35
